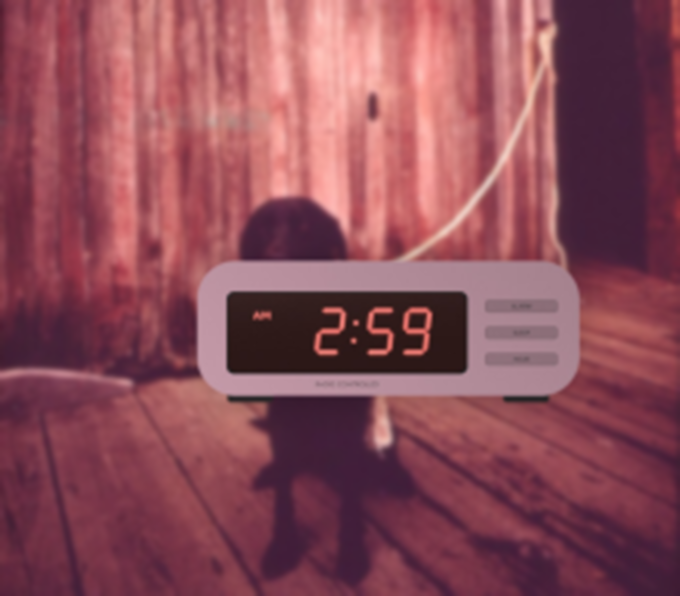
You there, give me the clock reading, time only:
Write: 2:59
